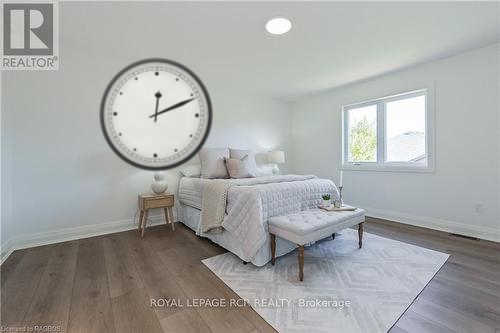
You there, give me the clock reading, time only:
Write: 12:11
